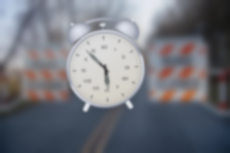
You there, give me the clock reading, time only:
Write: 5:53
